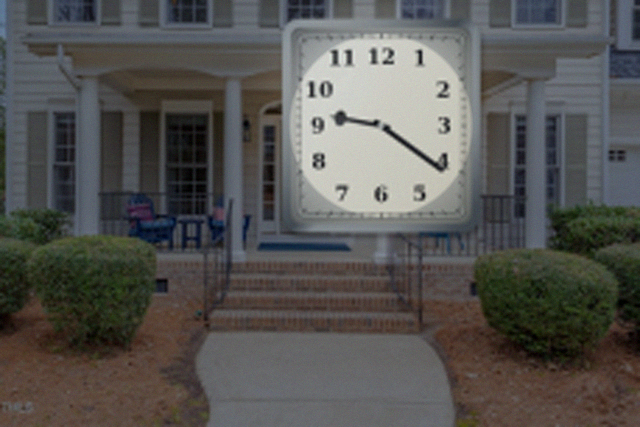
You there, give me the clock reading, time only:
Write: 9:21
